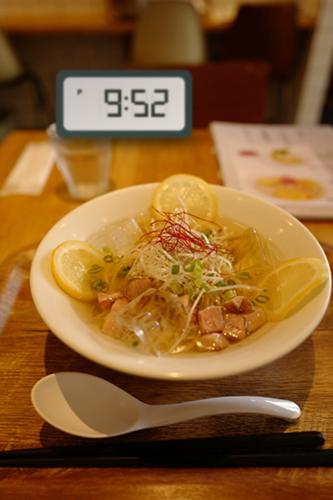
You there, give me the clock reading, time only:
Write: 9:52
